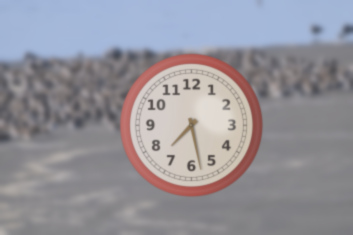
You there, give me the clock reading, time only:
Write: 7:28
